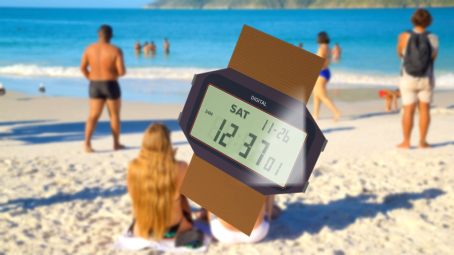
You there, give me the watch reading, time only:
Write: 12:37:01
